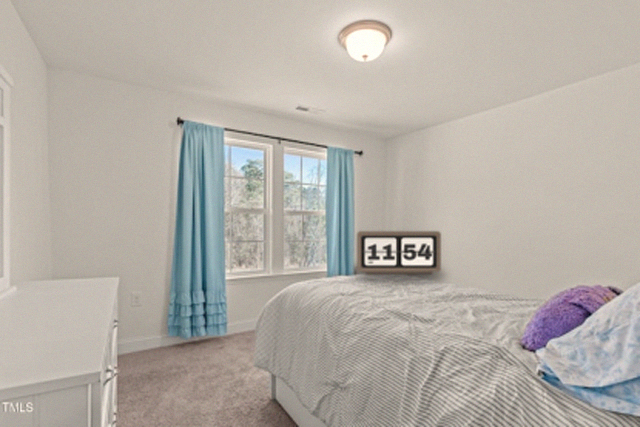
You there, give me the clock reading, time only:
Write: 11:54
